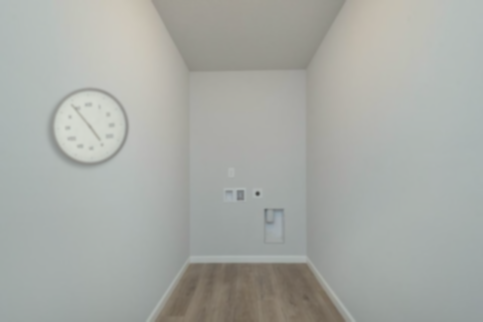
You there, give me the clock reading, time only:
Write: 4:54
